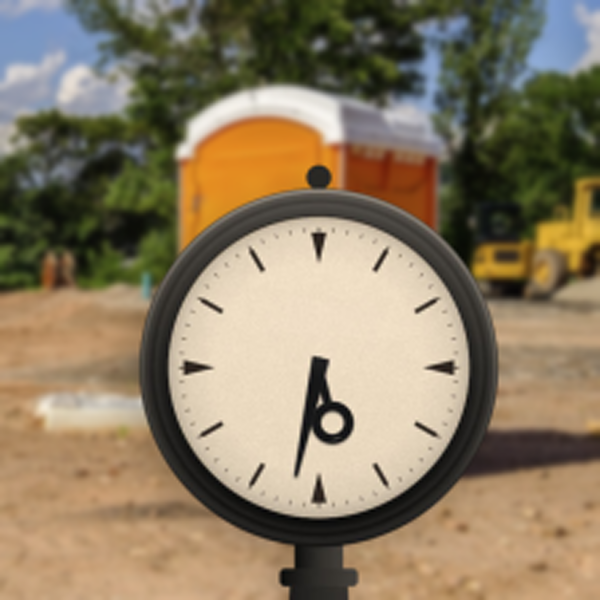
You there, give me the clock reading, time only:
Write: 5:32
